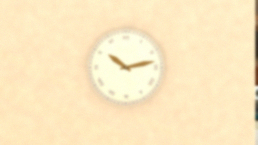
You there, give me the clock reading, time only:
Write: 10:13
